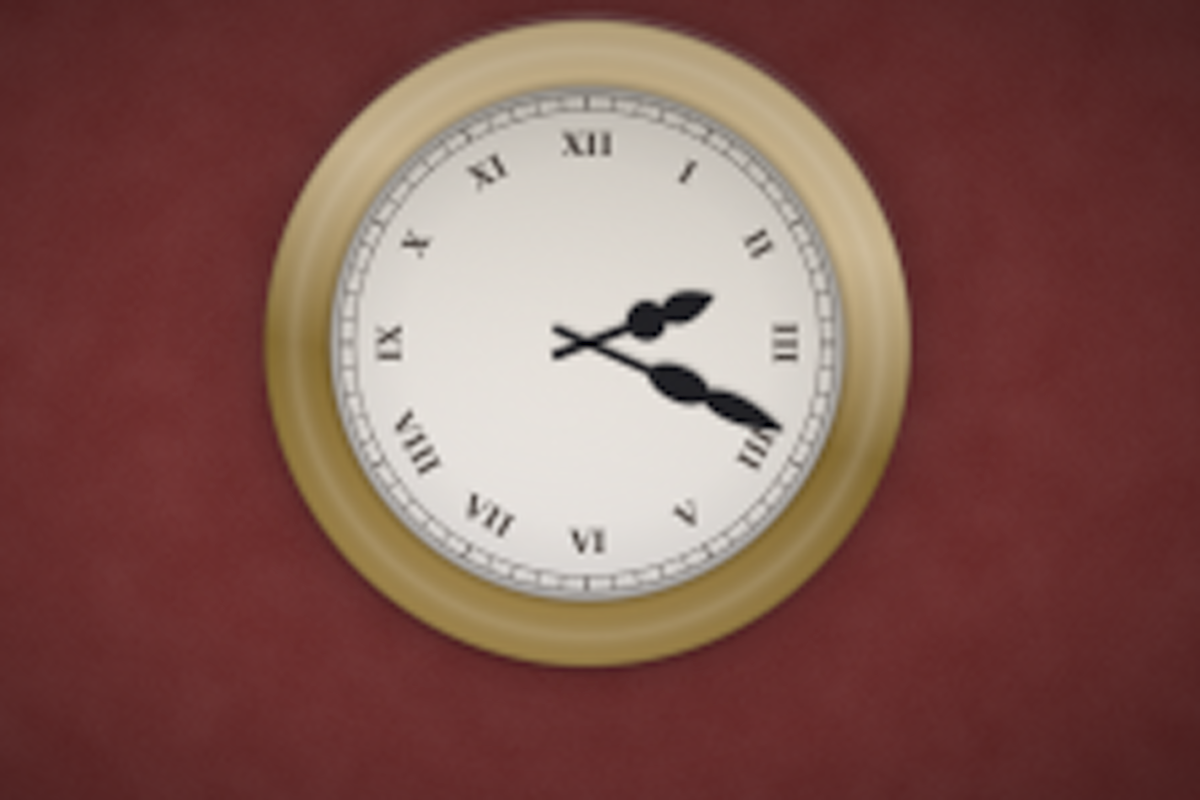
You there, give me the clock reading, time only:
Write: 2:19
